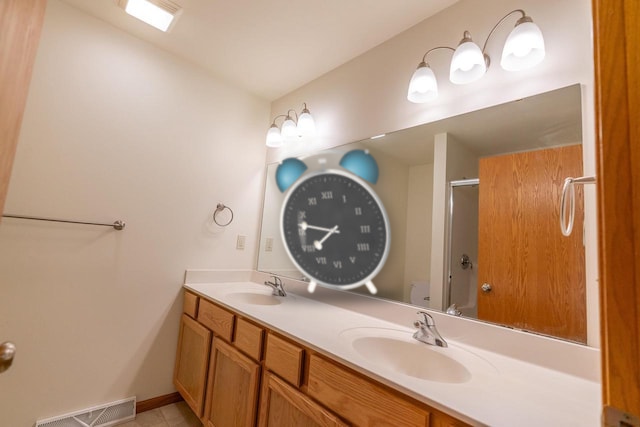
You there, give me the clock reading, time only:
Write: 7:47
